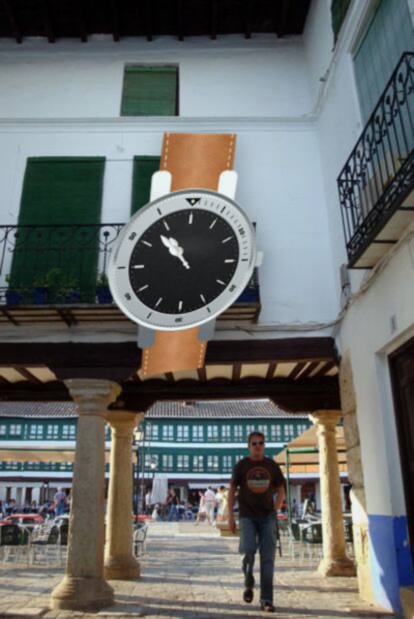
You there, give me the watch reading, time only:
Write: 10:53
